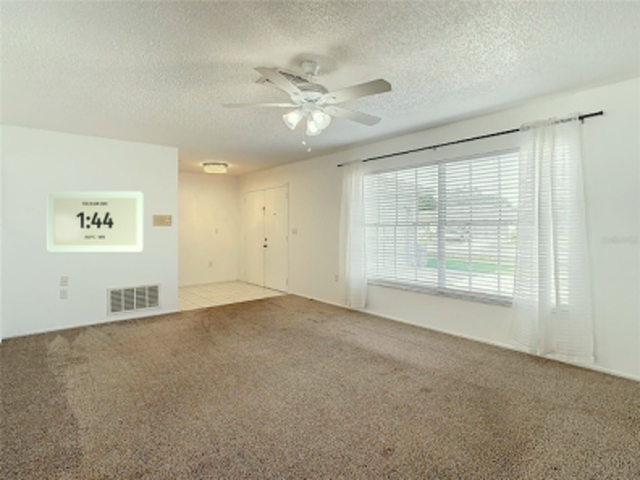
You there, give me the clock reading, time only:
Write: 1:44
